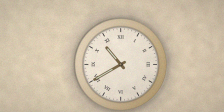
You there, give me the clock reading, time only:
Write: 10:40
